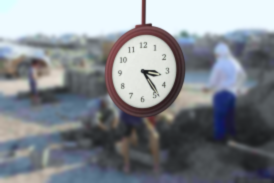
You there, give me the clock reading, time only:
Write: 3:24
